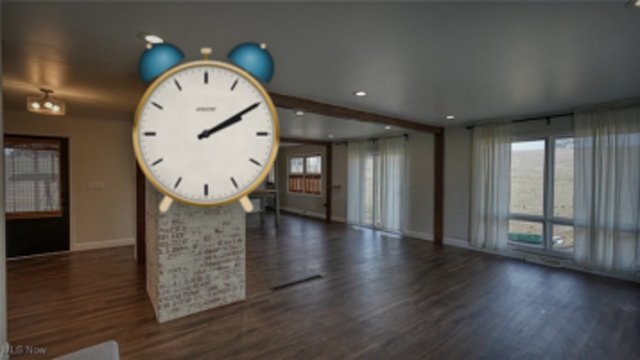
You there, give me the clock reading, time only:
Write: 2:10
